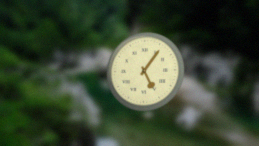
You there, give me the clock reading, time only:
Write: 5:06
